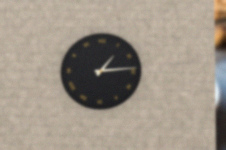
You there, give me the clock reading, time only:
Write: 1:14
